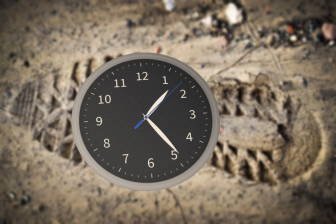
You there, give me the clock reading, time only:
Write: 1:24:08
